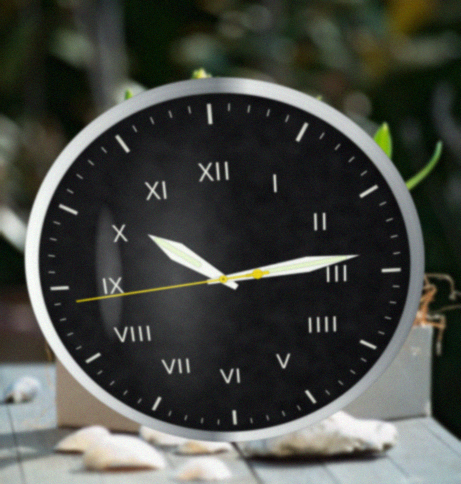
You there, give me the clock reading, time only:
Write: 10:13:44
